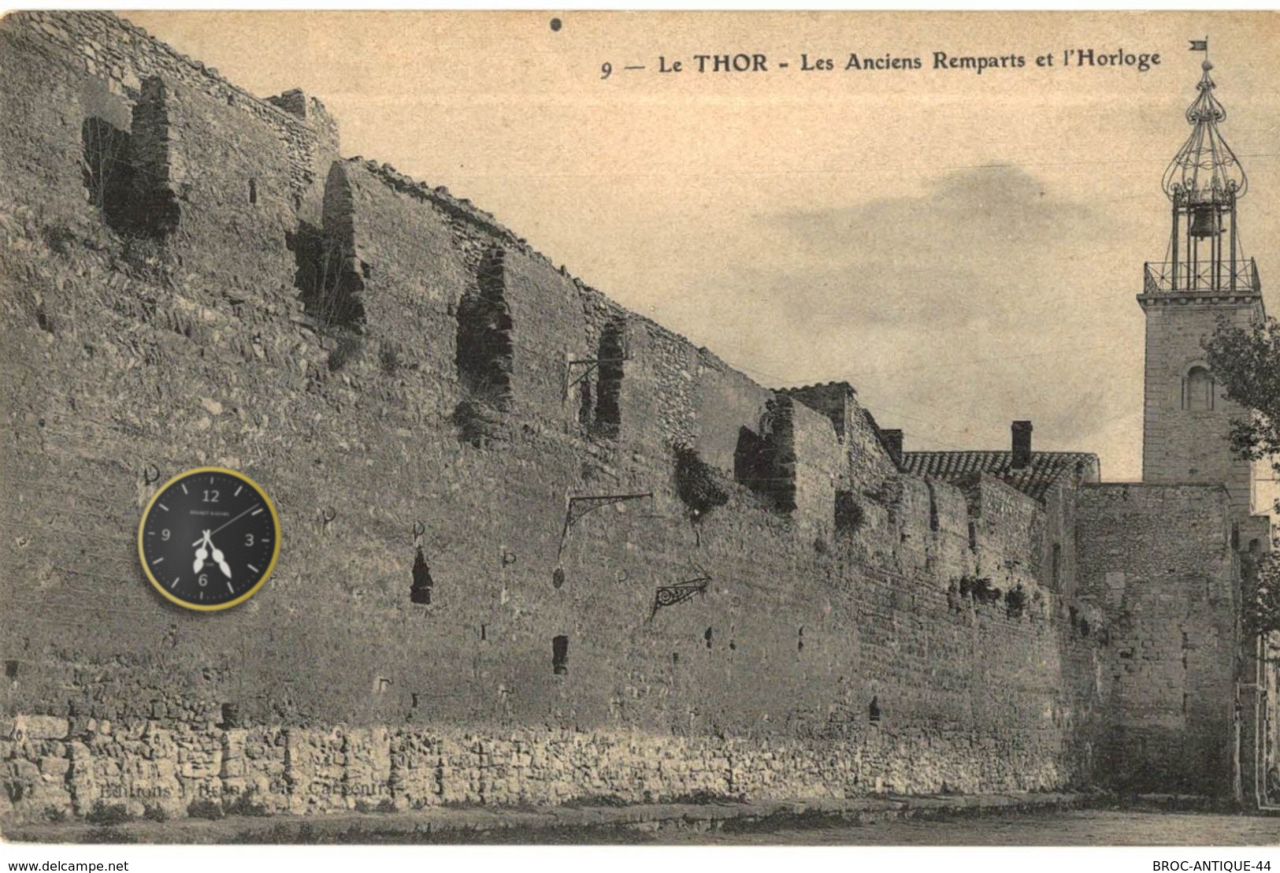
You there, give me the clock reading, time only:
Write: 6:24:09
